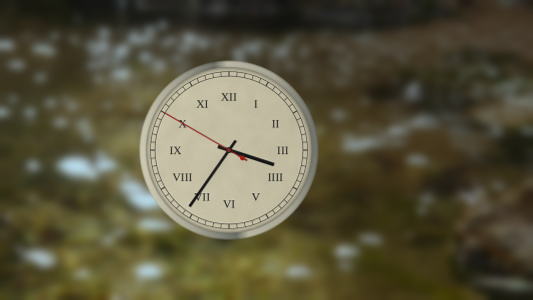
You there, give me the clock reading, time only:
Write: 3:35:50
